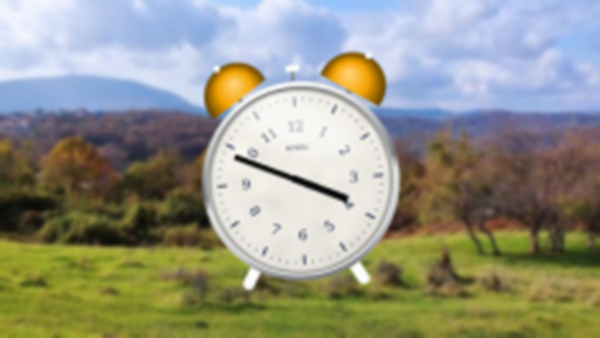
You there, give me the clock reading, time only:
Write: 3:49
